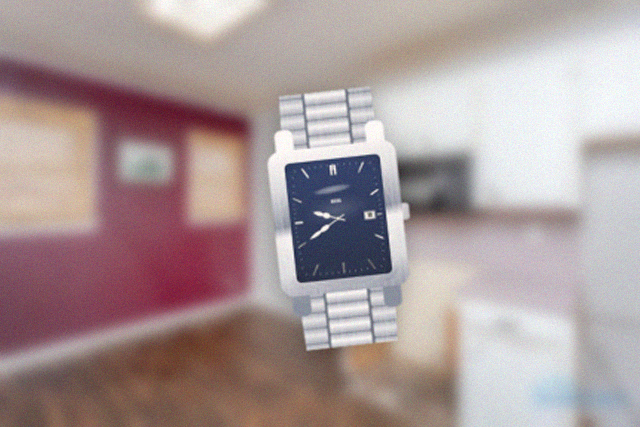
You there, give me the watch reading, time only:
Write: 9:40
